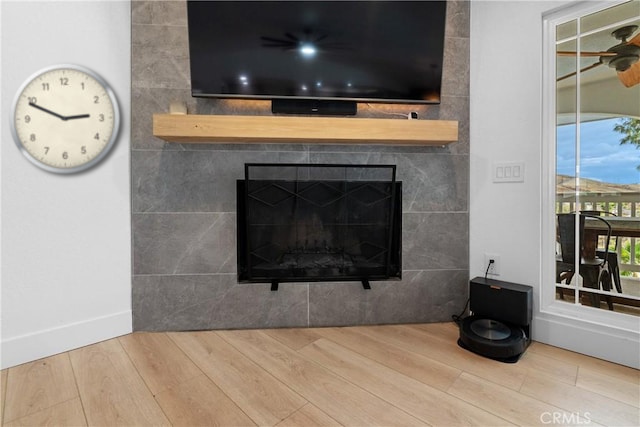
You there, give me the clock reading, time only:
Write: 2:49
